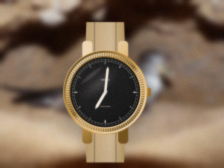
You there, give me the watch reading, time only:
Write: 7:01
